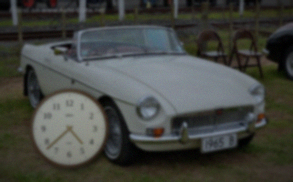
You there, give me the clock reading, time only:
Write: 4:38
